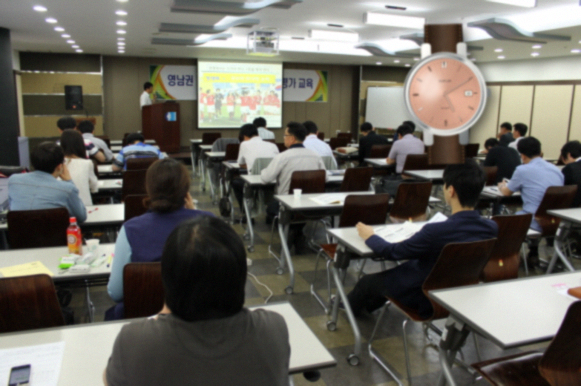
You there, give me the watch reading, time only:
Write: 5:10
